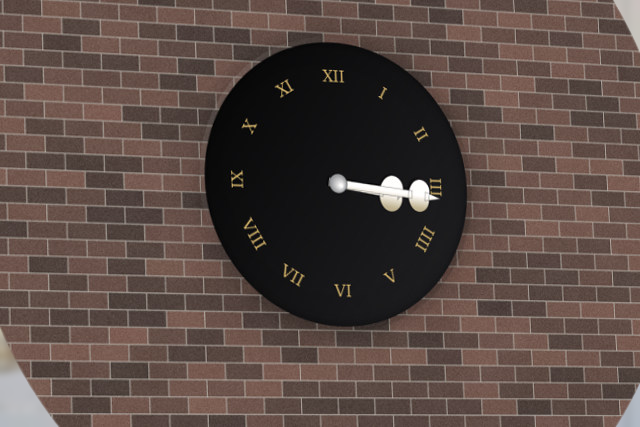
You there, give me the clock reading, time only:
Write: 3:16
